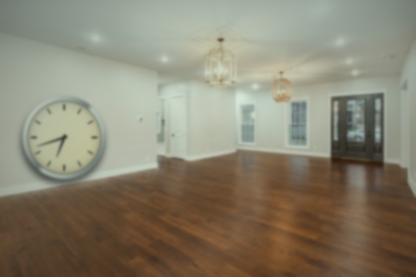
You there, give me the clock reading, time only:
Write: 6:42
